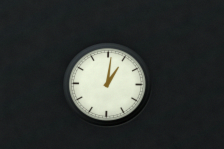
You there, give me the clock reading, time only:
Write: 1:01
